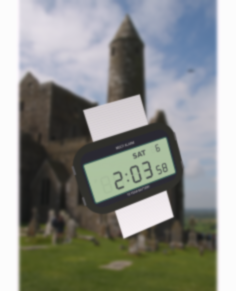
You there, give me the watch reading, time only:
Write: 2:03
